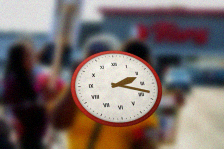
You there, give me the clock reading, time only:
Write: 2:18
